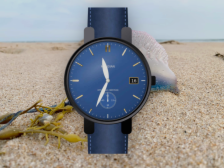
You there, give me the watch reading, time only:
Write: 11:34
